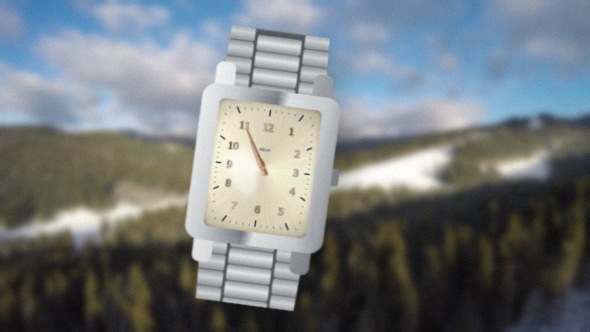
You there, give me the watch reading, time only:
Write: 10:55
